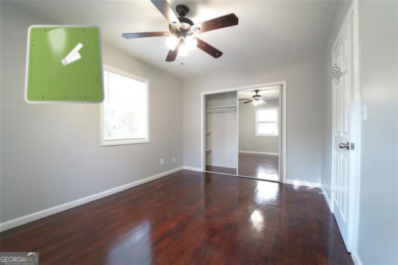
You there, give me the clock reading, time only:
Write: 2:07
